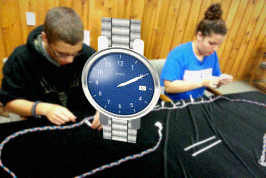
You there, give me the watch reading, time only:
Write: 2:10
